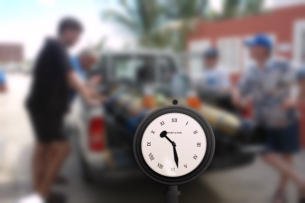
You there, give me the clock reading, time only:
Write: 10:28
